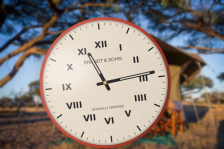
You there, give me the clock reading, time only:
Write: 11:14
